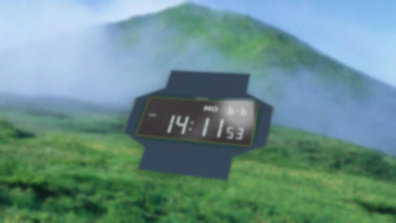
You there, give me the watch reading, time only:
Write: 14:11
